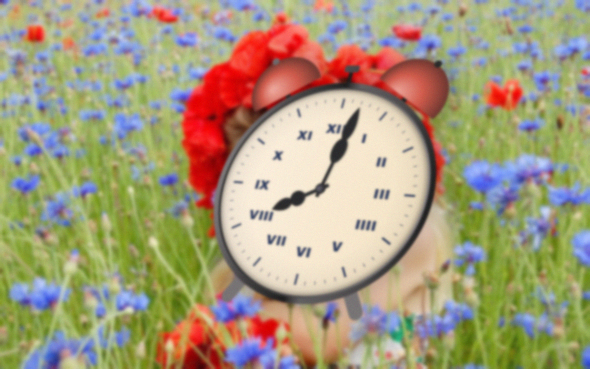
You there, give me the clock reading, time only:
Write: 8:02
